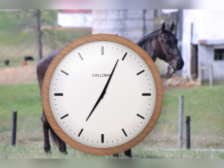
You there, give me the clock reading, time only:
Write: 7:04
